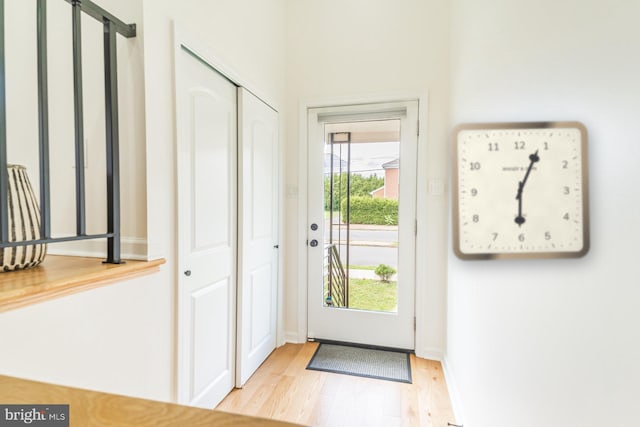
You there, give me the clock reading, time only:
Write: 6:04
